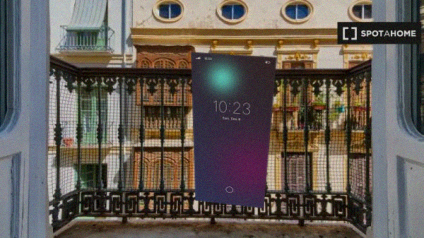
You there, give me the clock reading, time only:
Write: 10:23
